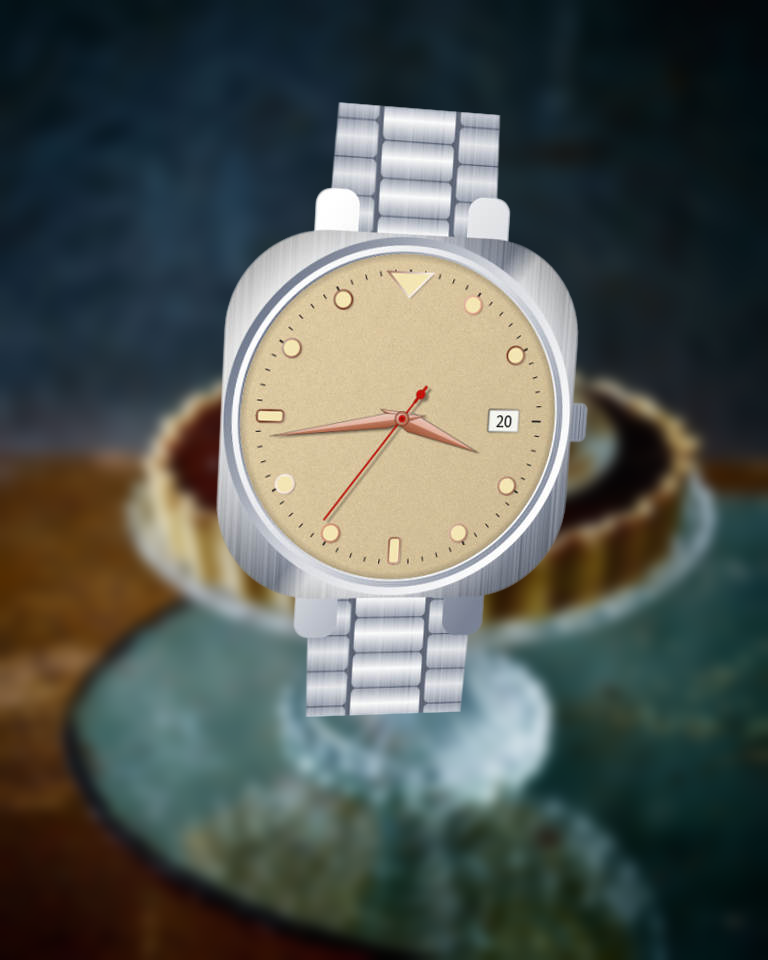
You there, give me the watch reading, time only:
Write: 3:43:36
